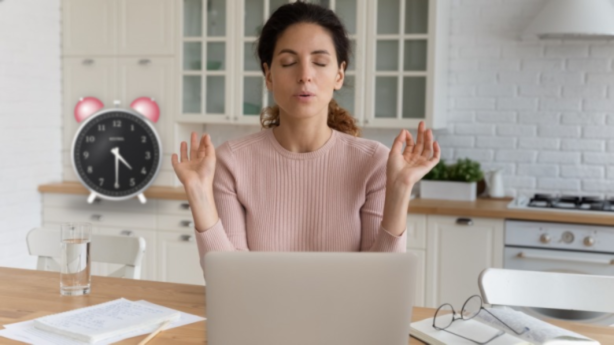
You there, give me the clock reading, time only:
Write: 4:30
